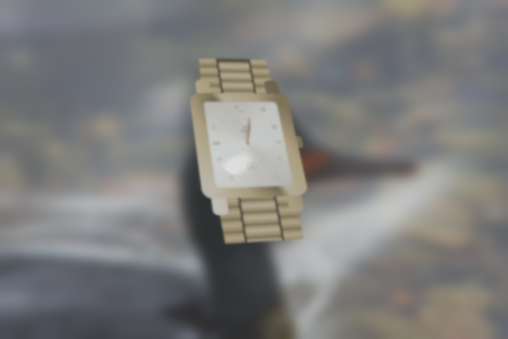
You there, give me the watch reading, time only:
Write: 12:02
